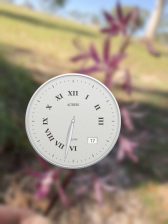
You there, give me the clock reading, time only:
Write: 6:32
